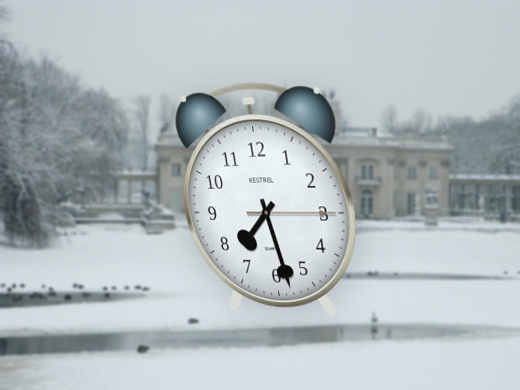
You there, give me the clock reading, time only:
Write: 7:28:15
